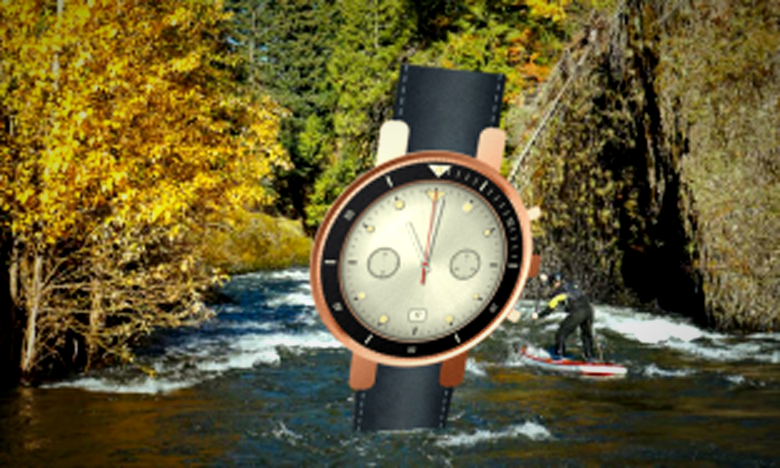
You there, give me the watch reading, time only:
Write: 11:01
